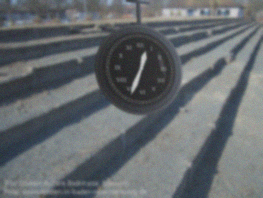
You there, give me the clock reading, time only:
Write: 12:34
